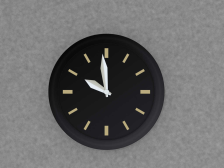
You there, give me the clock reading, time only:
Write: 9:59
